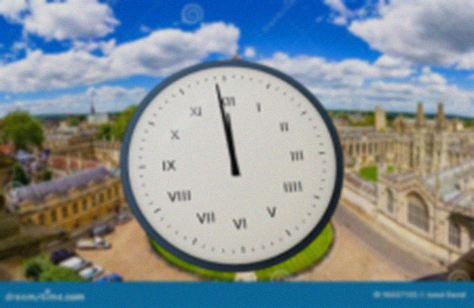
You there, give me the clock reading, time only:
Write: 11:59
